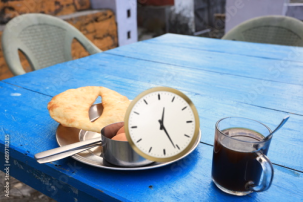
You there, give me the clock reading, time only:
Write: 12:26
